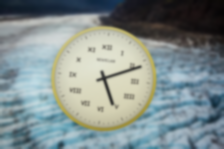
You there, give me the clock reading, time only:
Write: 5:11
